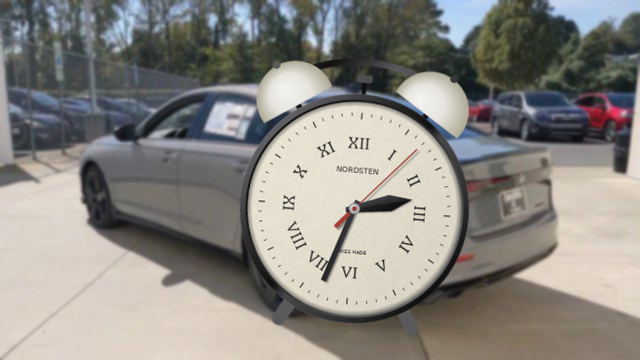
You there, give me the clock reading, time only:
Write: 2:33:07
